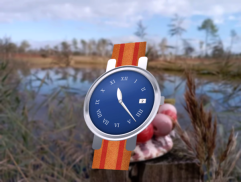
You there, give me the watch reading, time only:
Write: 11:23
